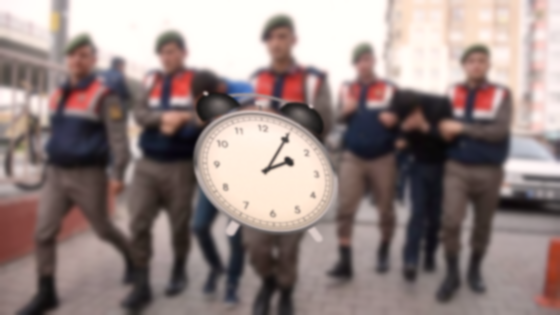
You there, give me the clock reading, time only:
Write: 2:05
